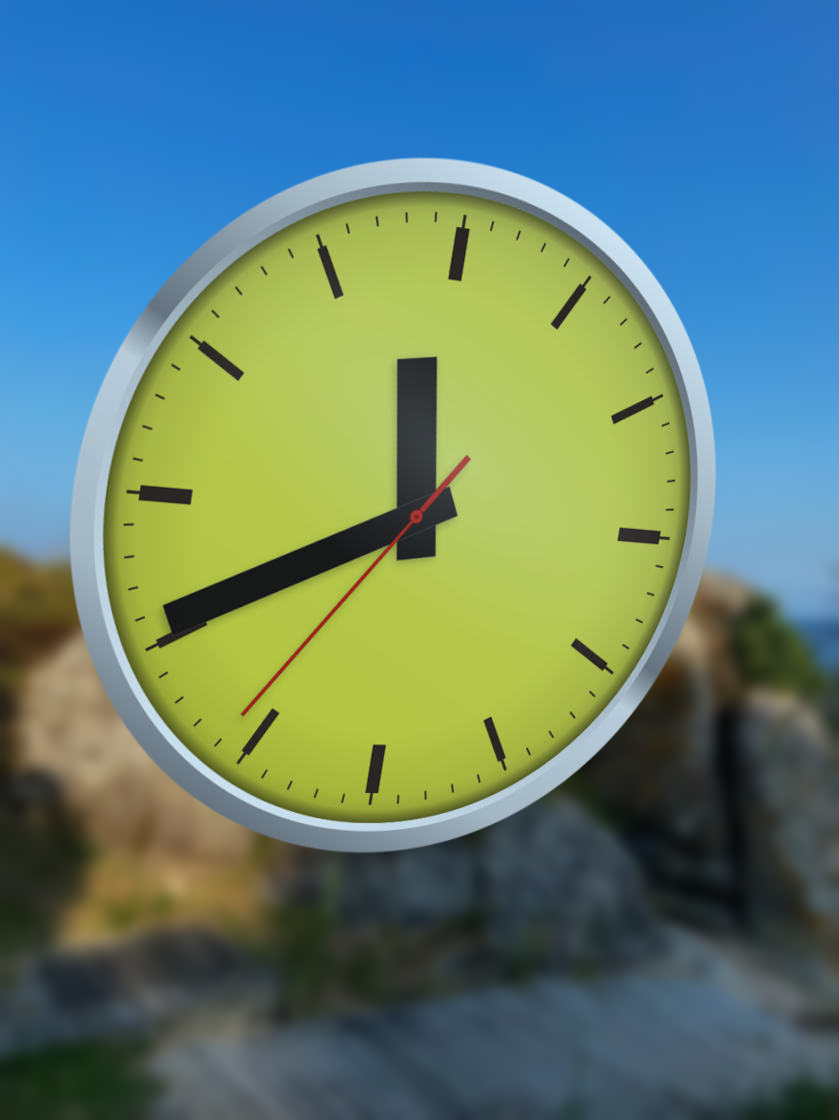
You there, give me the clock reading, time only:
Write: 11:40:36
